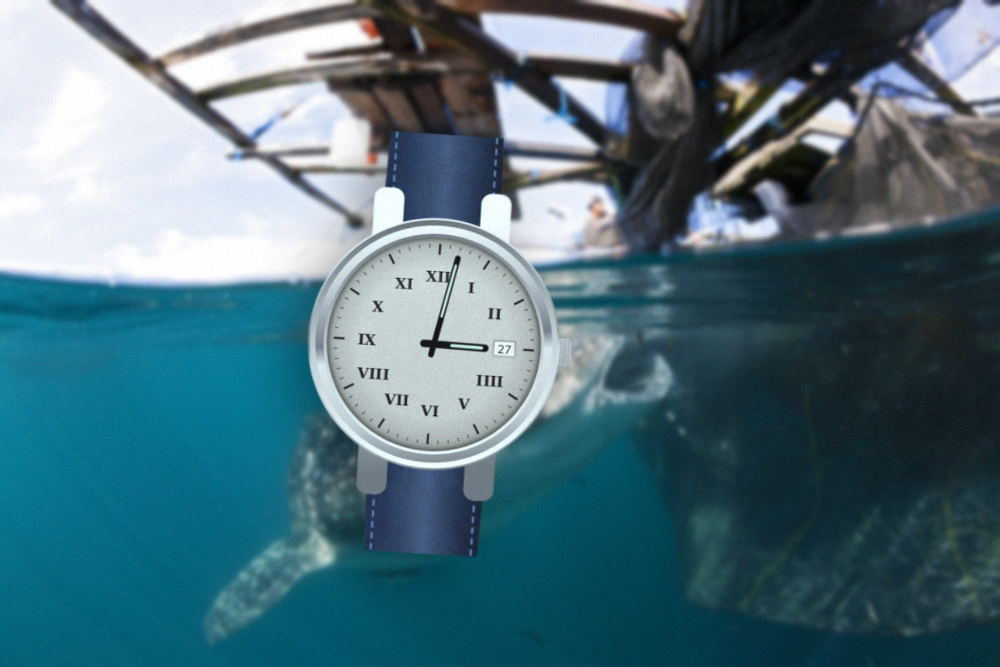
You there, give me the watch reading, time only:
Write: 3:02
